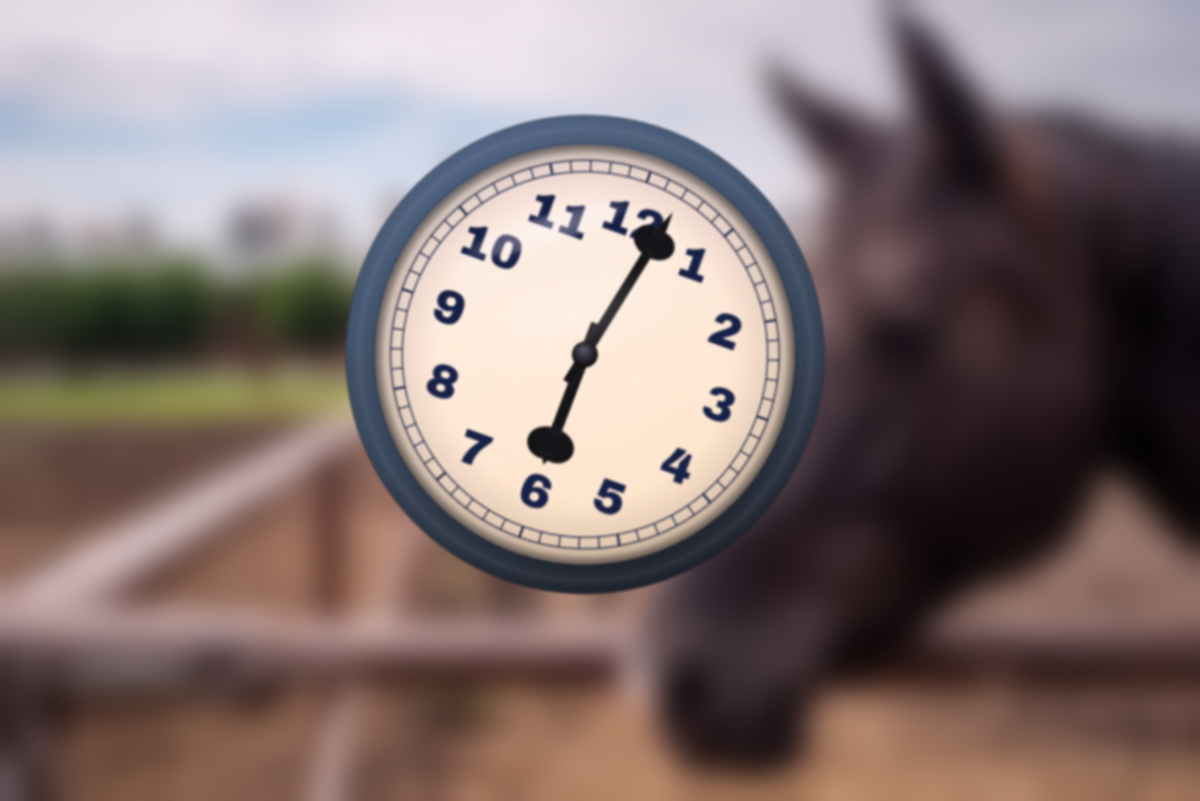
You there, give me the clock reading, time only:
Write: 6:02
